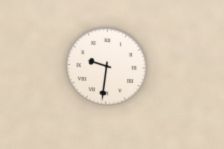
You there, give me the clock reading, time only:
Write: 9:31
